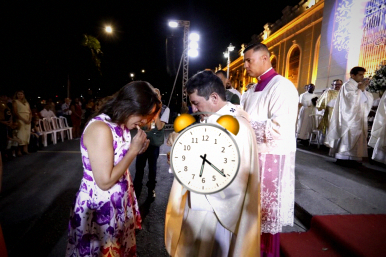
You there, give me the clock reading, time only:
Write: 6:21
